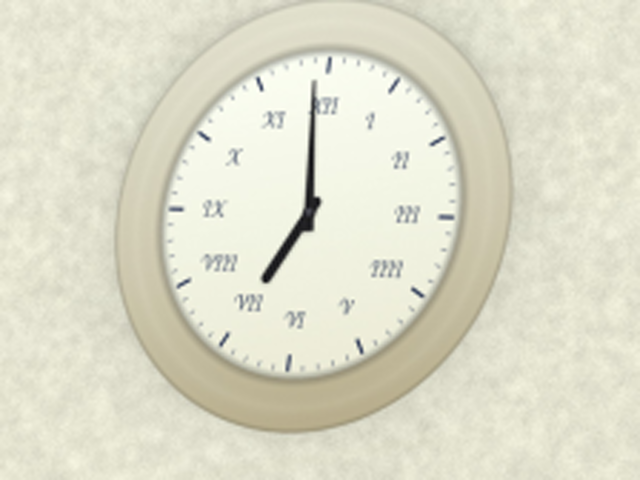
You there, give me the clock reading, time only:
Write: 6:59
